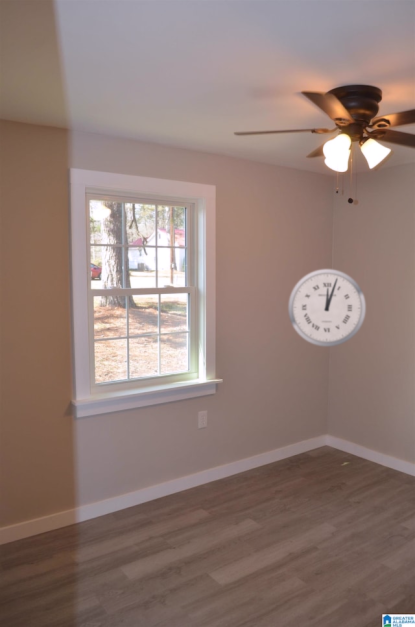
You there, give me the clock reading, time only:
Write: 12:03
